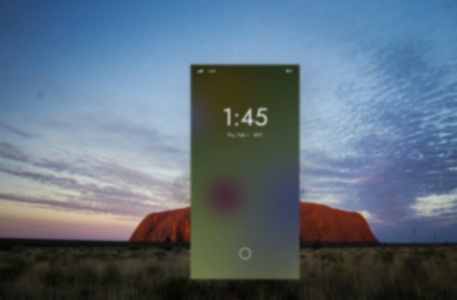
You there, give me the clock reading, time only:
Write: 1:45
